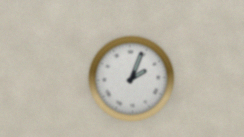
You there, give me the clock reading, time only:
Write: 2:04
